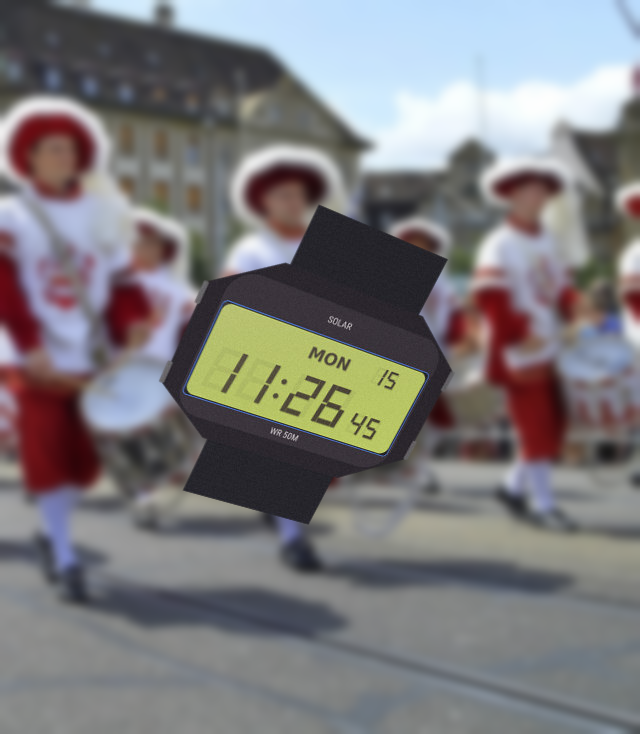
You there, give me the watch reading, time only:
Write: 11:26:45
